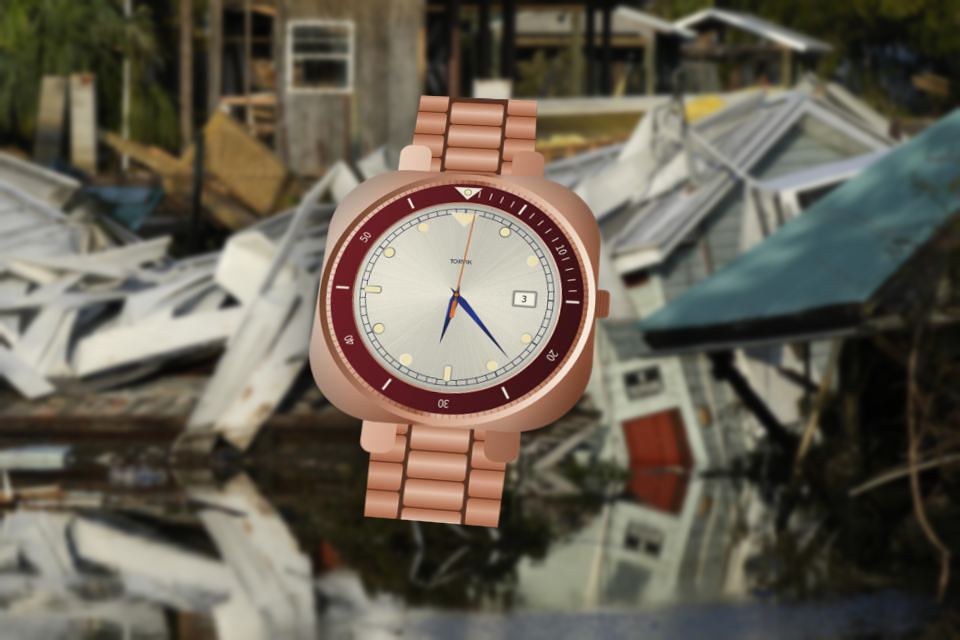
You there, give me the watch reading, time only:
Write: 6:23:01
